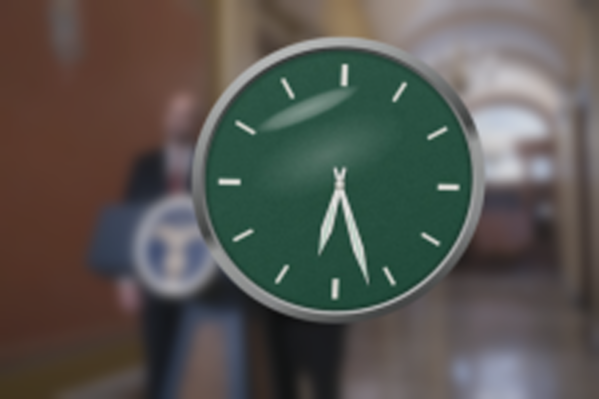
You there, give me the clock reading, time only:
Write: 6:27
